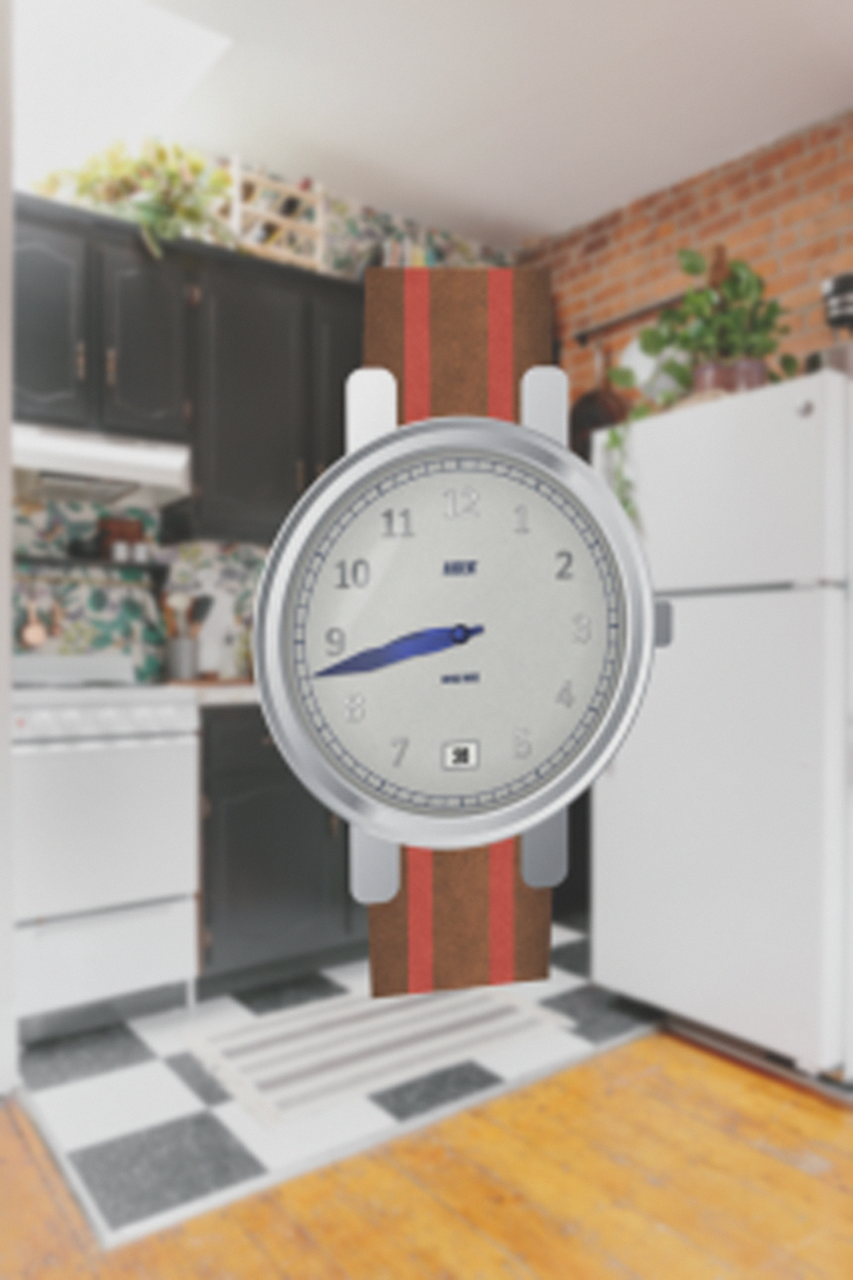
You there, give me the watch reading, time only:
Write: 8:43
